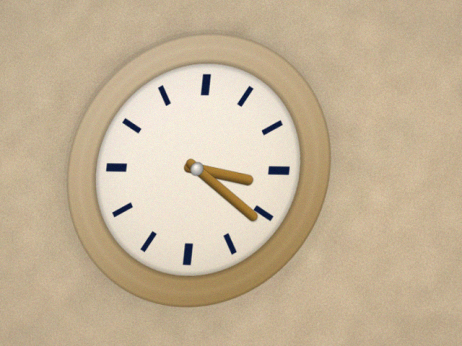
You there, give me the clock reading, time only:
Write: 3:21
